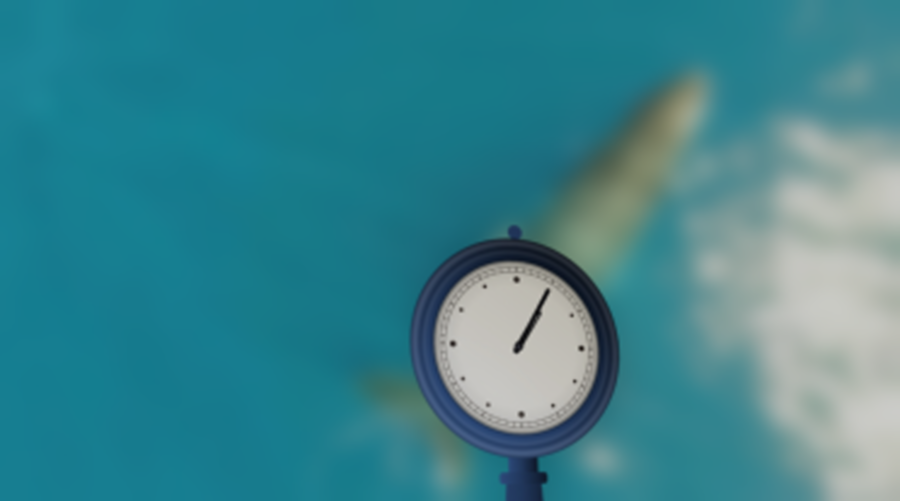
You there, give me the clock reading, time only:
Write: 1:05
